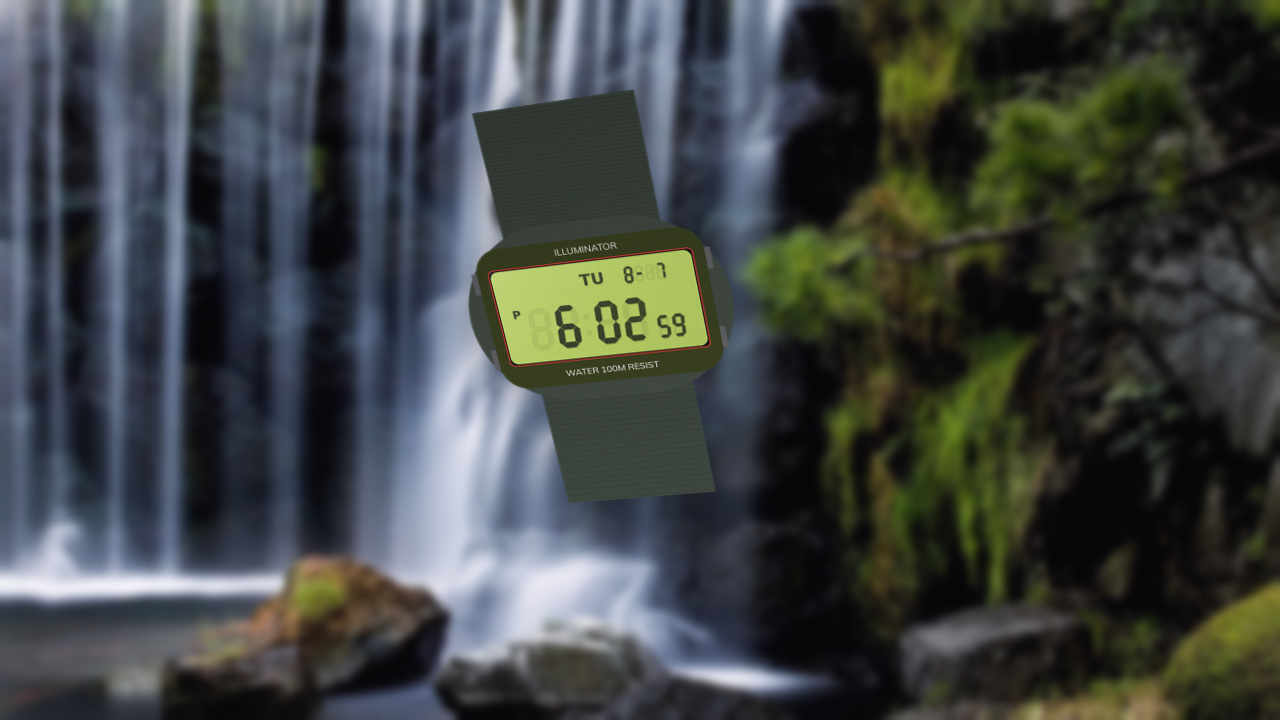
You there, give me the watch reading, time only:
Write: 6:02:59
